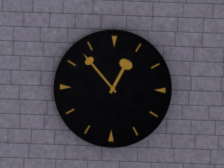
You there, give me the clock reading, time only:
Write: 12:53
